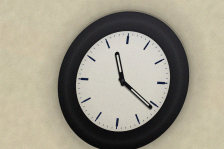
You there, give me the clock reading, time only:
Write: 11:21
